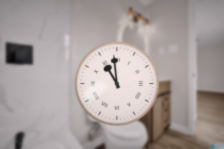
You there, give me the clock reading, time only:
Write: 10:59
